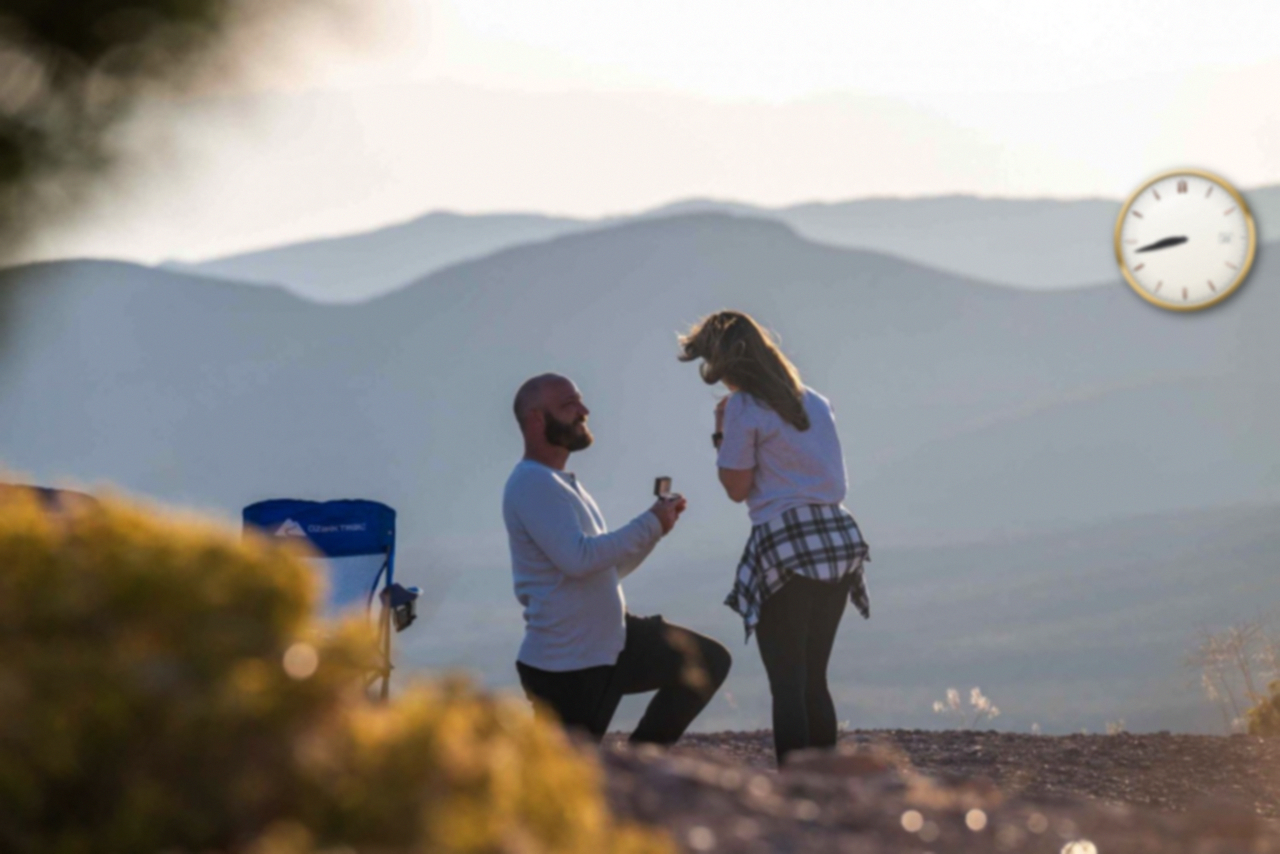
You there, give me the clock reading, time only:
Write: 8:43
